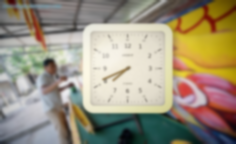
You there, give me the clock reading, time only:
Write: 7:41
